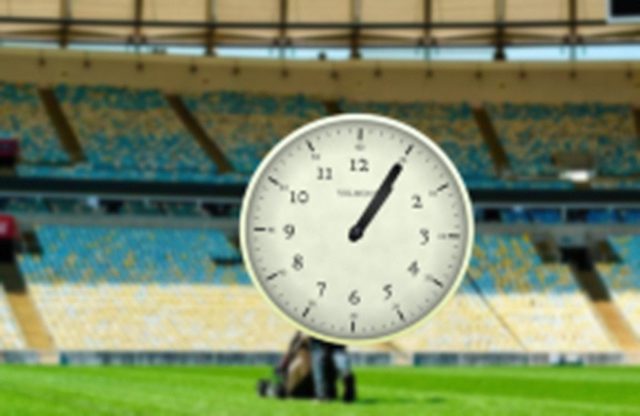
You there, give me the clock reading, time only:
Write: 1:05
